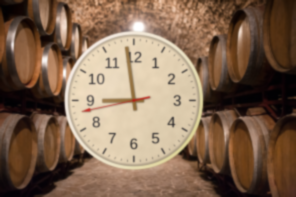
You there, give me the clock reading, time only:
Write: 8:58:43
